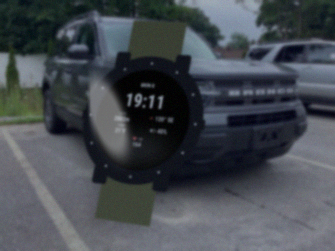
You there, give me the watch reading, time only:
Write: 19:11
